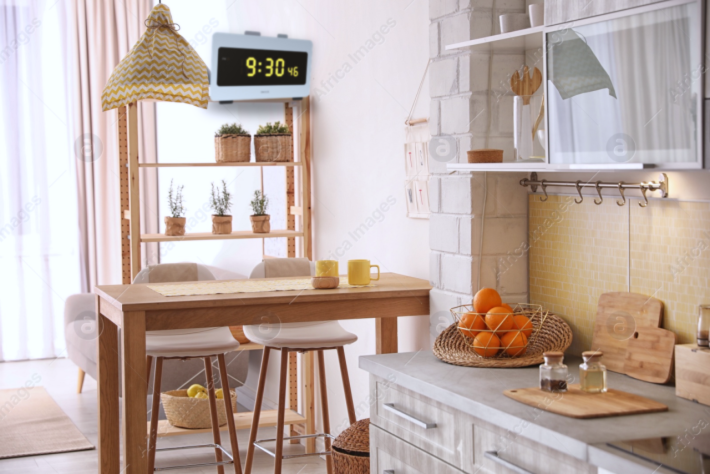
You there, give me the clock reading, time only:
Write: 9:30
